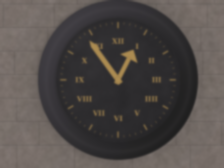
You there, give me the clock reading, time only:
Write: 12:54
